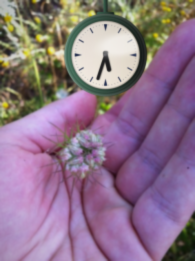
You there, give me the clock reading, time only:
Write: 5:33
